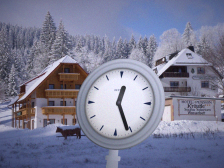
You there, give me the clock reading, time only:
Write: 12:26
